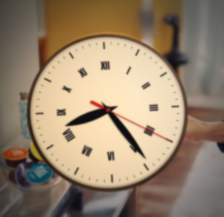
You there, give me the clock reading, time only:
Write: 8:24:20
